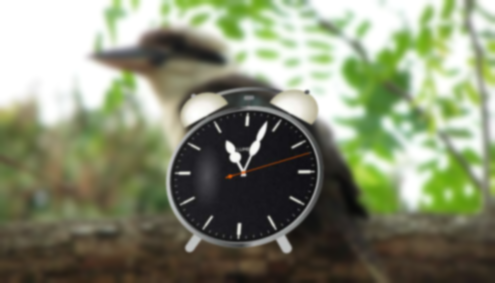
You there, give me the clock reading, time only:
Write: 11:03:12
